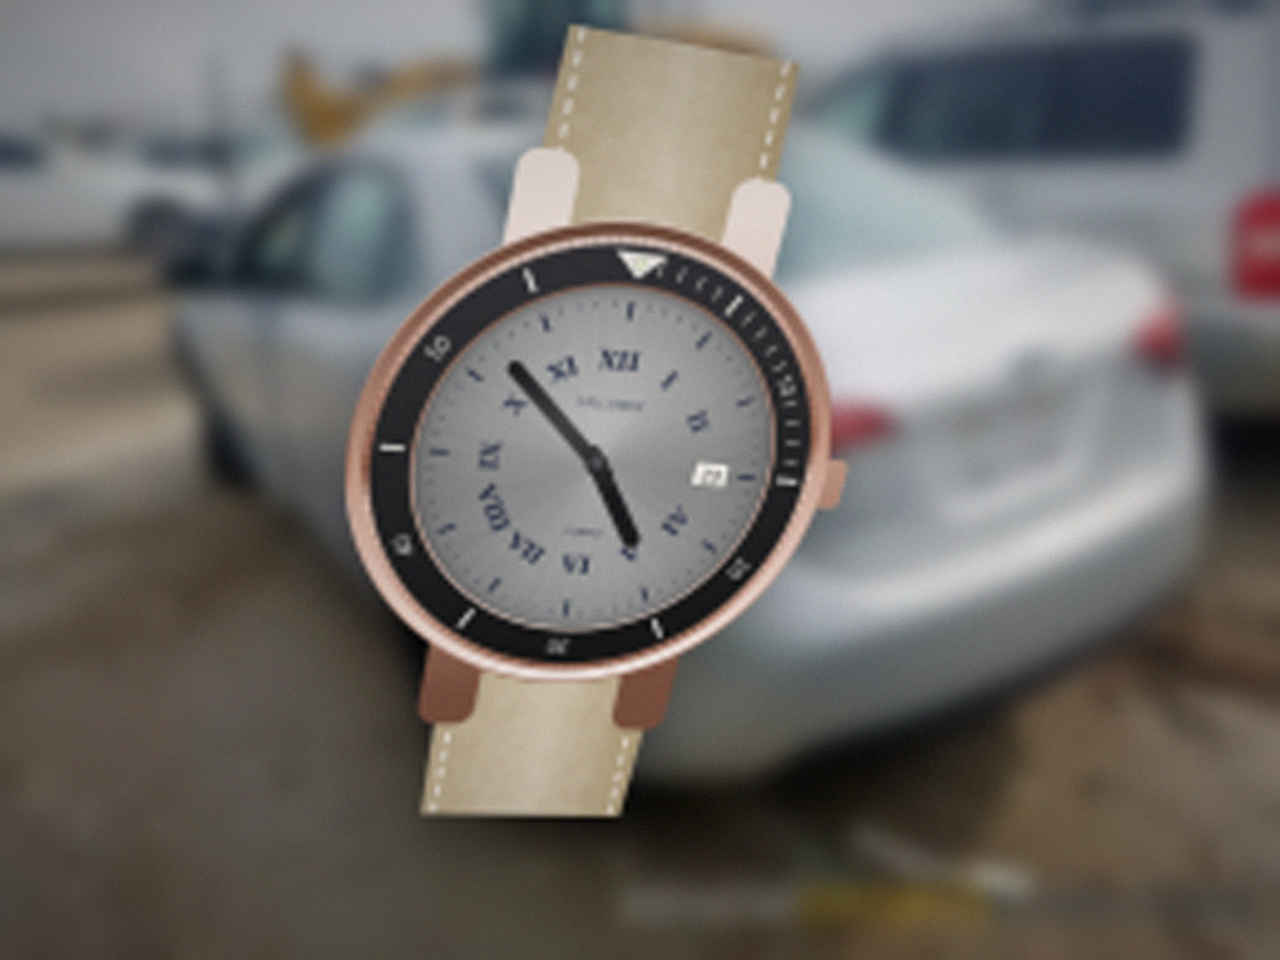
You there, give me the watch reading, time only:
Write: 4:52
